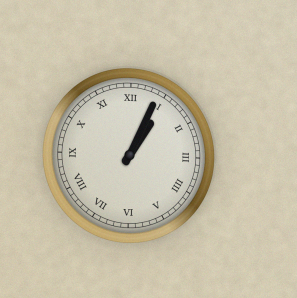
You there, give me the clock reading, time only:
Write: 1:04
